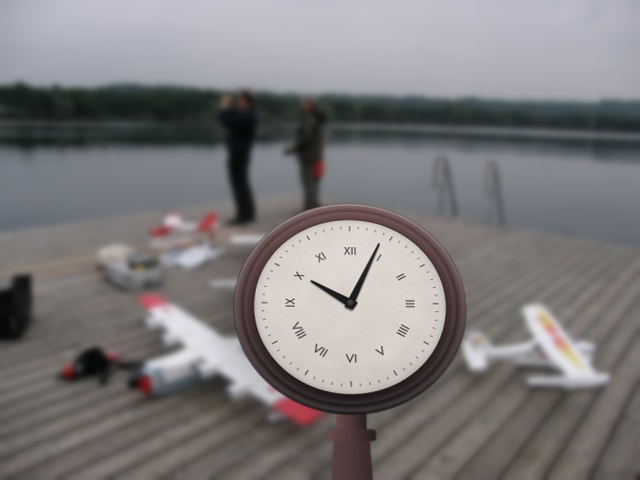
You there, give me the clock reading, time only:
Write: 10:04
